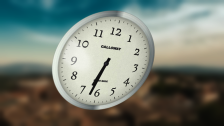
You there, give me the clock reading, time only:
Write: 6:32
